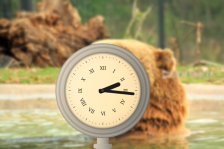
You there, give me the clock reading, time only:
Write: 2:16
